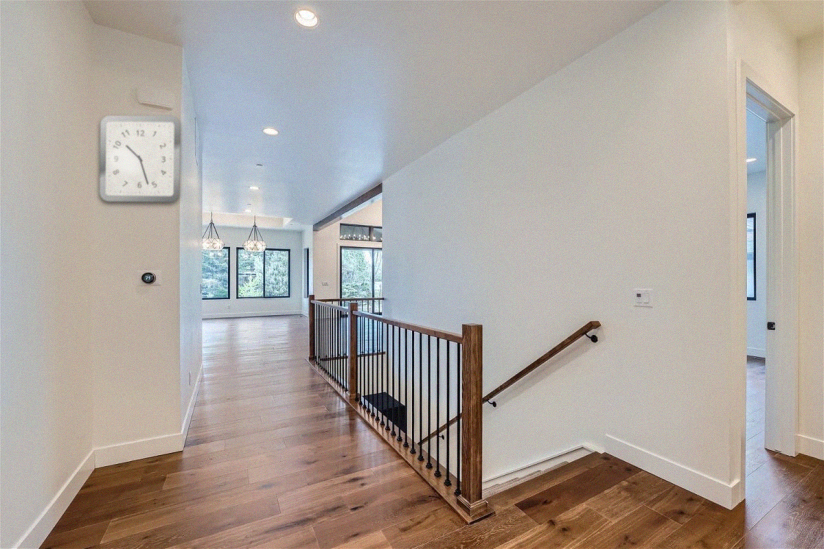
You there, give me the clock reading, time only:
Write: 10:27
